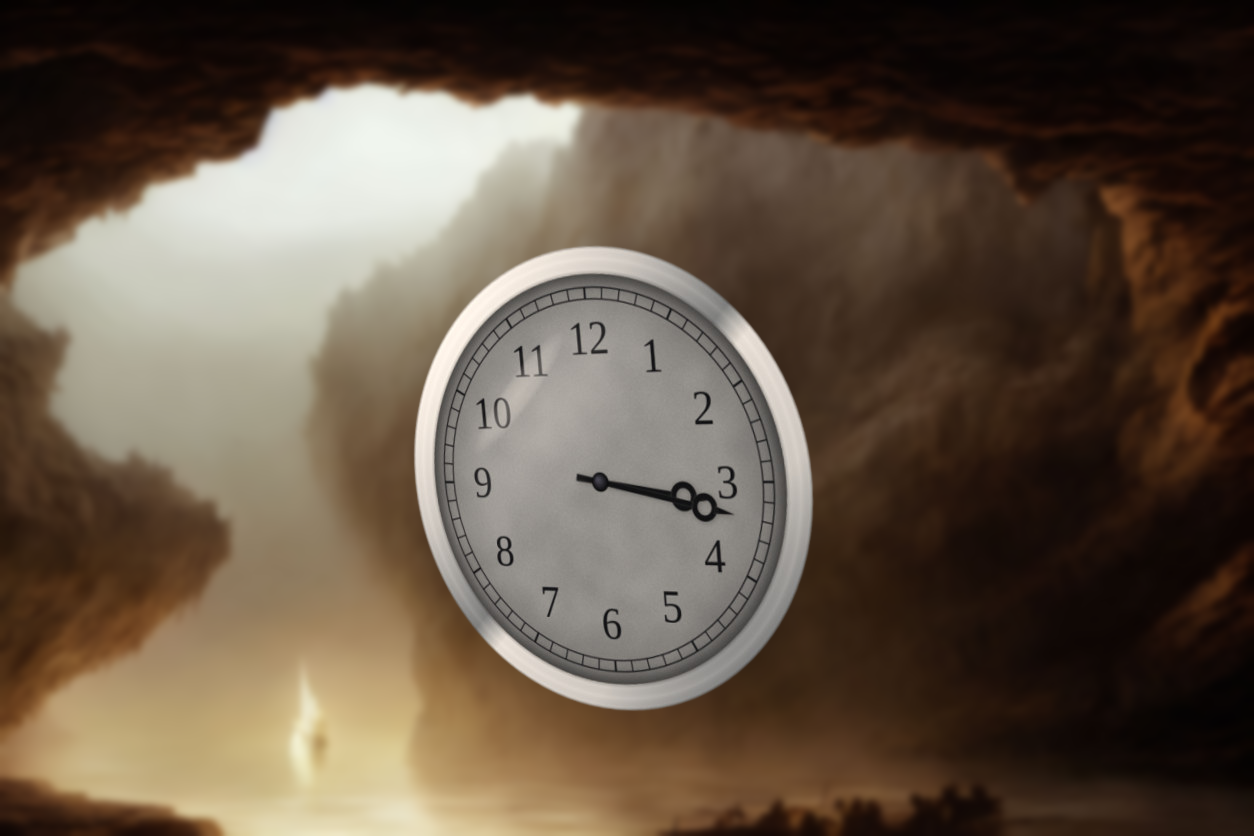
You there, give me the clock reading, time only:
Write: 3:17
